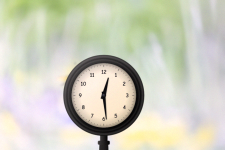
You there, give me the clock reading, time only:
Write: 12:29
